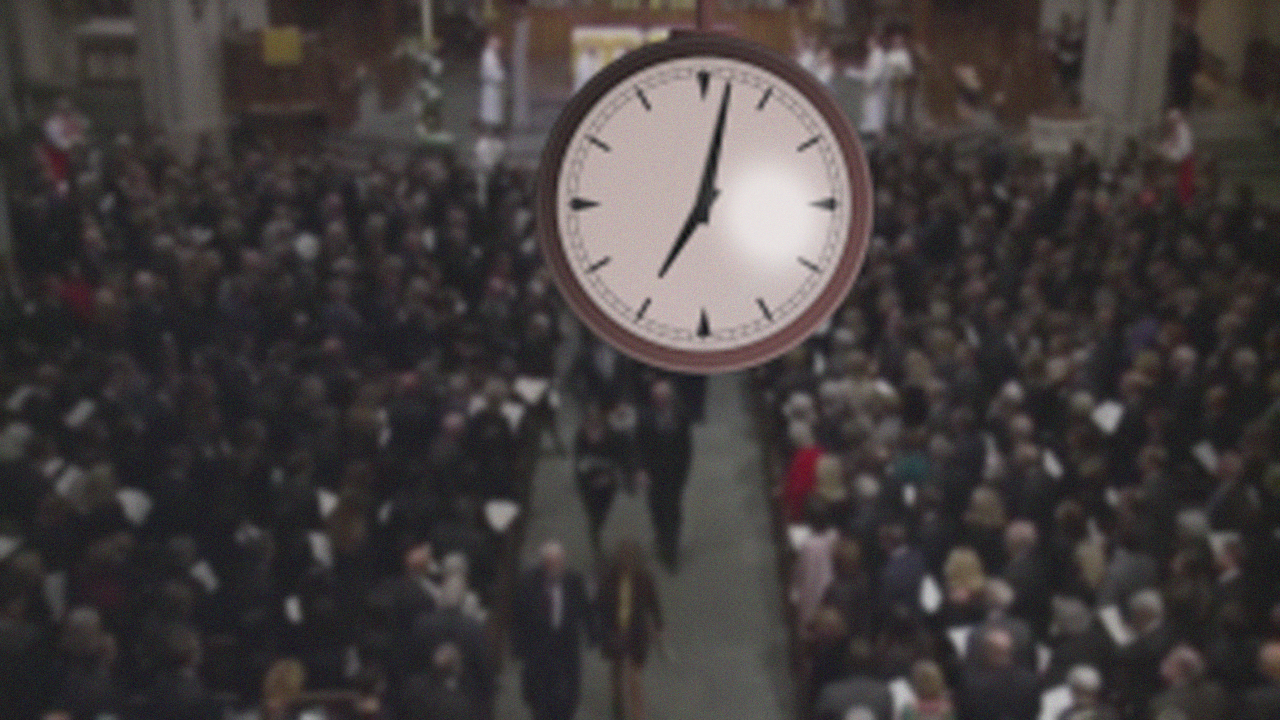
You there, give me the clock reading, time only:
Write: 7:02
